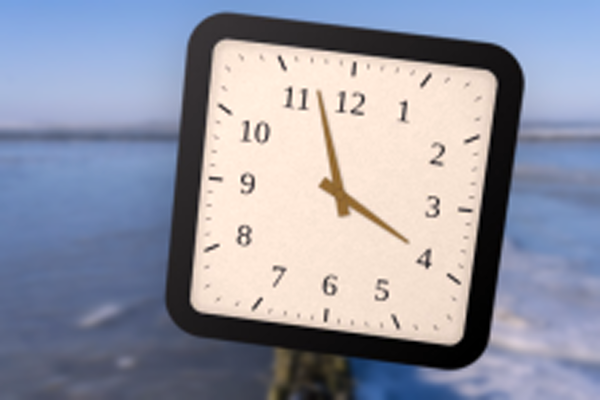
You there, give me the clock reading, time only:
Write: 3:57
